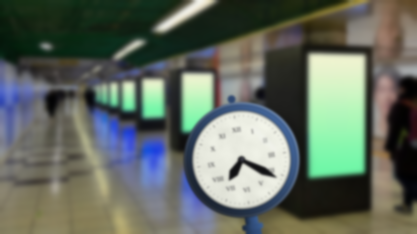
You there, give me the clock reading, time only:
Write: 7:21
